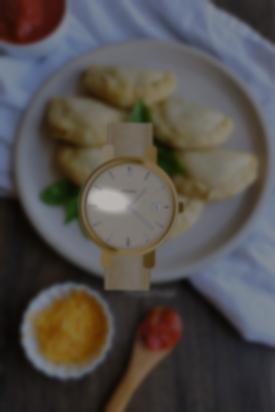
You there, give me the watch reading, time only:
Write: 1:22
